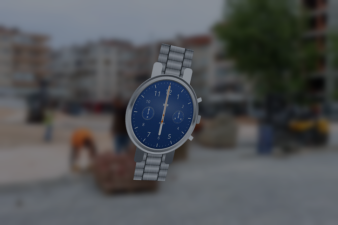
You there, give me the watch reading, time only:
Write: 6:00
